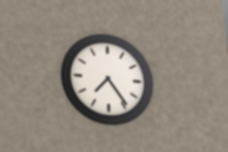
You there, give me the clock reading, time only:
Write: 7:24
